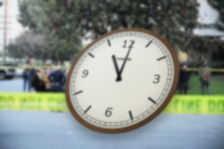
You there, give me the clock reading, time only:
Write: 11:01
